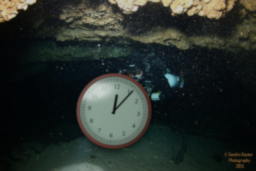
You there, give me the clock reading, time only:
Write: 12:06
